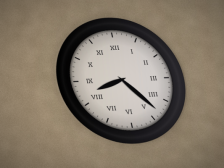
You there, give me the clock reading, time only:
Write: 8:23
